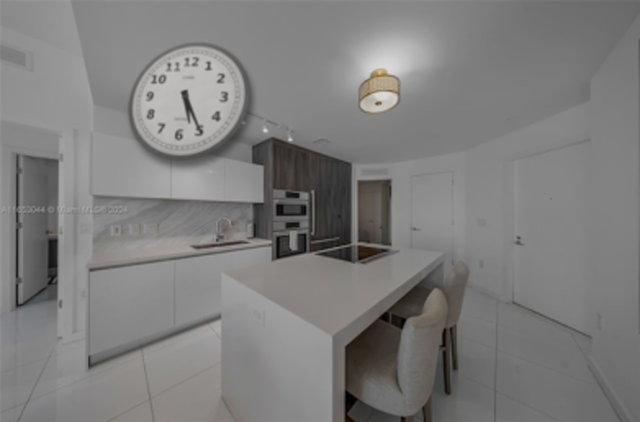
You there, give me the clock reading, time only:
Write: 5:25
